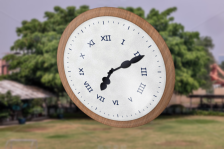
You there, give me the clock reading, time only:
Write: 7:11
